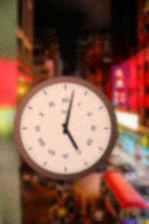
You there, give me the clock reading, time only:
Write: 5:02
